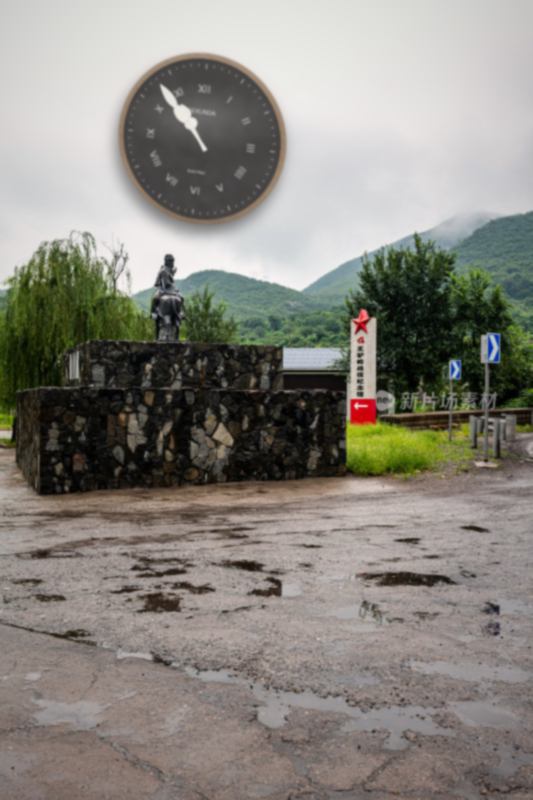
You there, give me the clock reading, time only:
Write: 10:53
